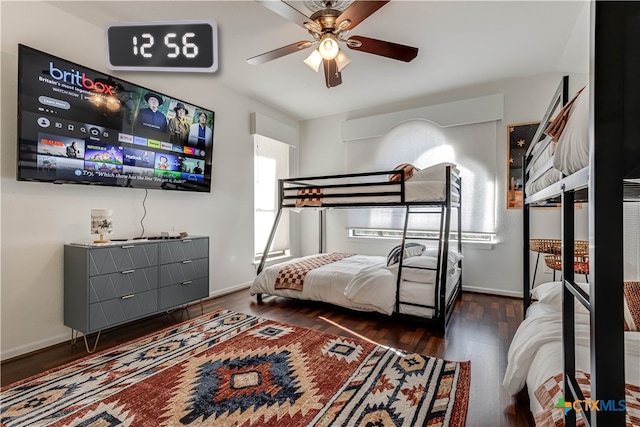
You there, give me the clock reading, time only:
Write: 12:56
